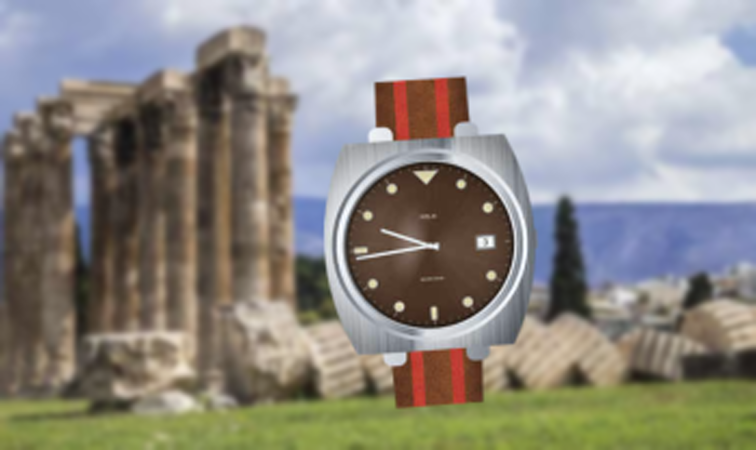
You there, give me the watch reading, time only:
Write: 9:44
